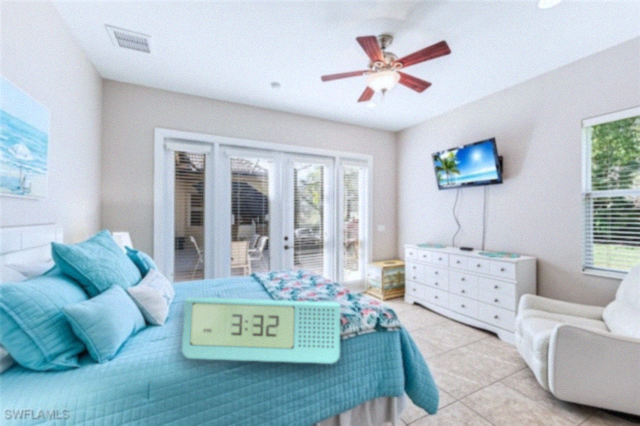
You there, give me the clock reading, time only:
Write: 3:32
